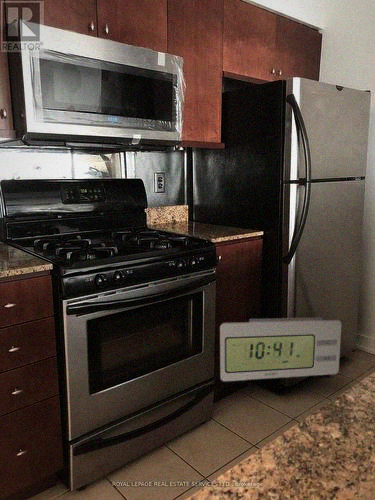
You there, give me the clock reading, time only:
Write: 10:41
